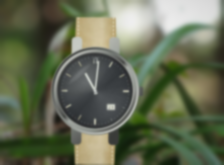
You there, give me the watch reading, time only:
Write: 11:01
